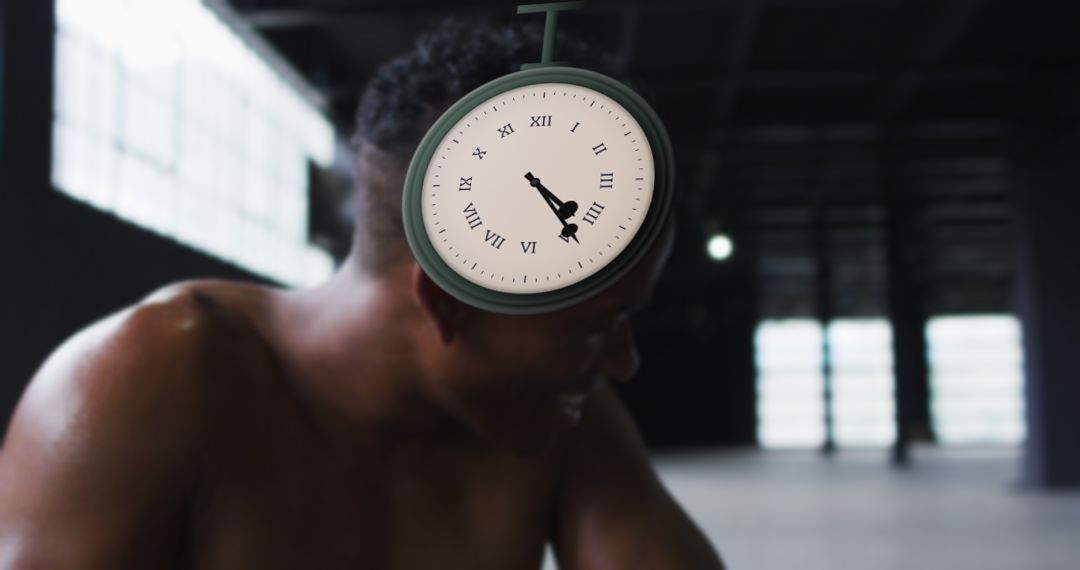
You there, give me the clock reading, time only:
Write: 4:24
